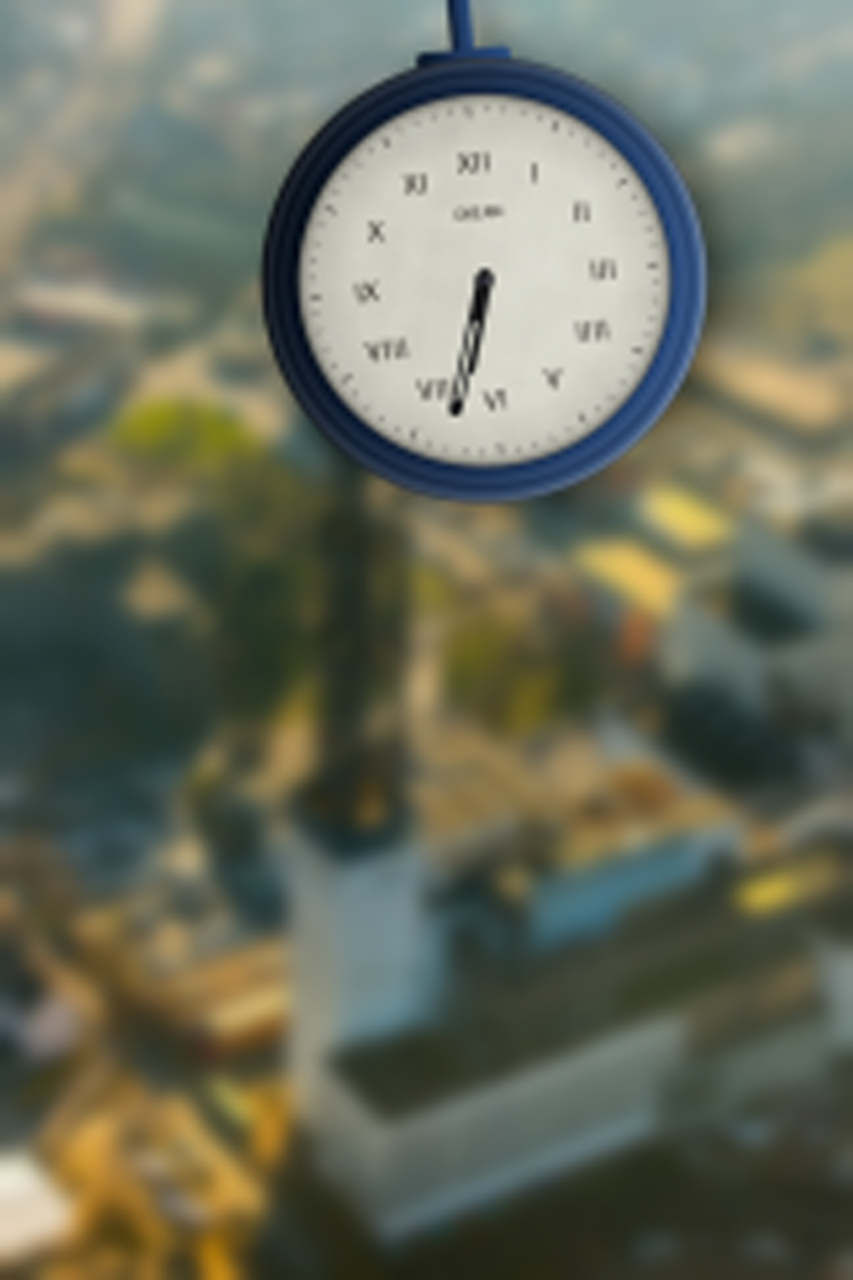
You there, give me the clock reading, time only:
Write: 6:33
